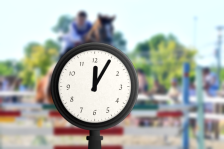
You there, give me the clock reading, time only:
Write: 12:05
